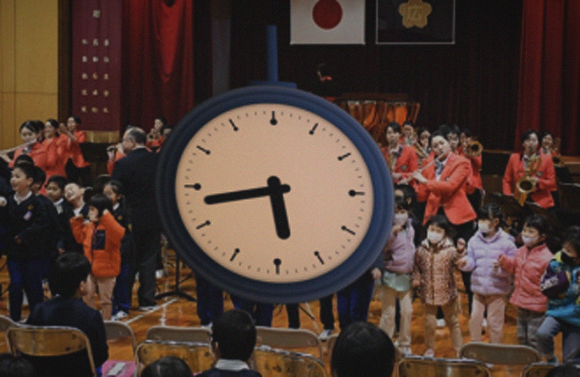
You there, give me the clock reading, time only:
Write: 5:43
